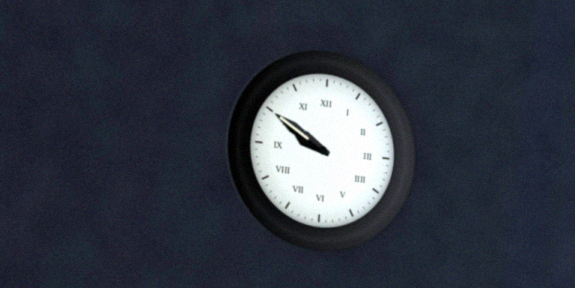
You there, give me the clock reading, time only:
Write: 9:50
